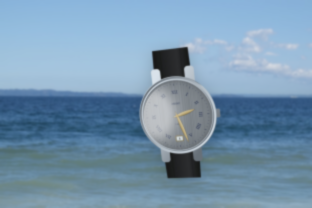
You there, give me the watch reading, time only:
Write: 2:27
